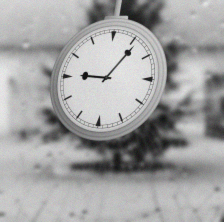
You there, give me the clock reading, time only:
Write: 9:06
